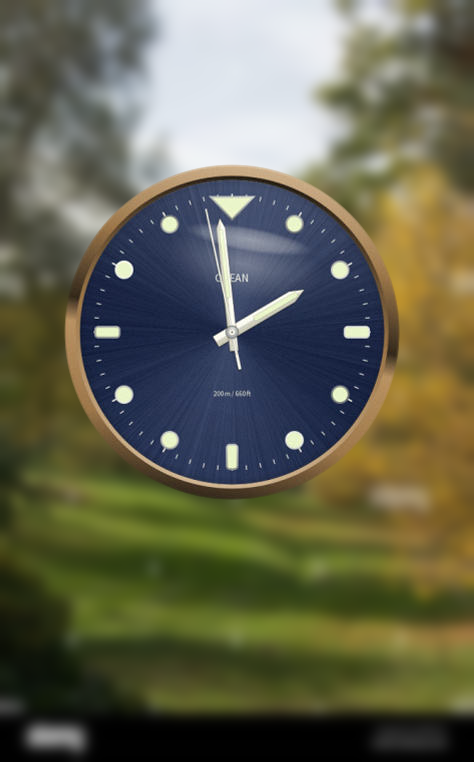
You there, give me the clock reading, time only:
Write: 1:58:58
